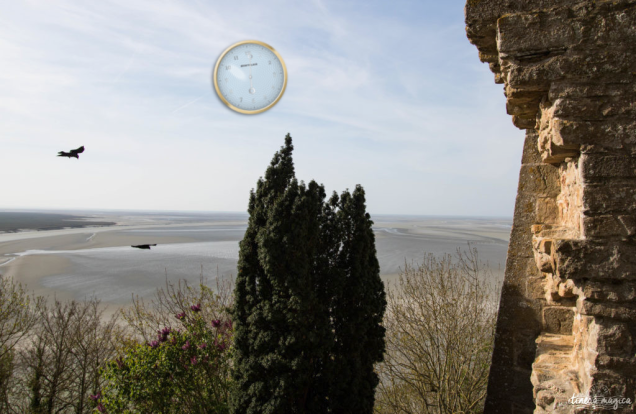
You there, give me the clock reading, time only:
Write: 6:01
